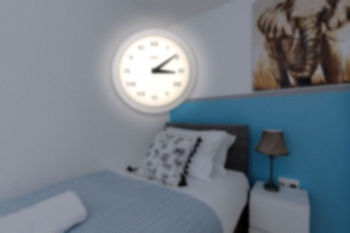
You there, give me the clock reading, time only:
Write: 3:09
